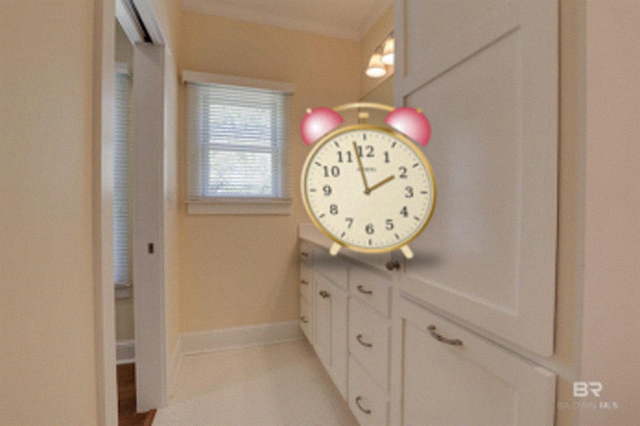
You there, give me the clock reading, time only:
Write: 1:58
